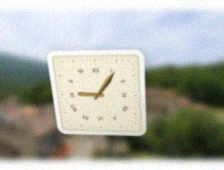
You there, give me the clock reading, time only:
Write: 9:06
